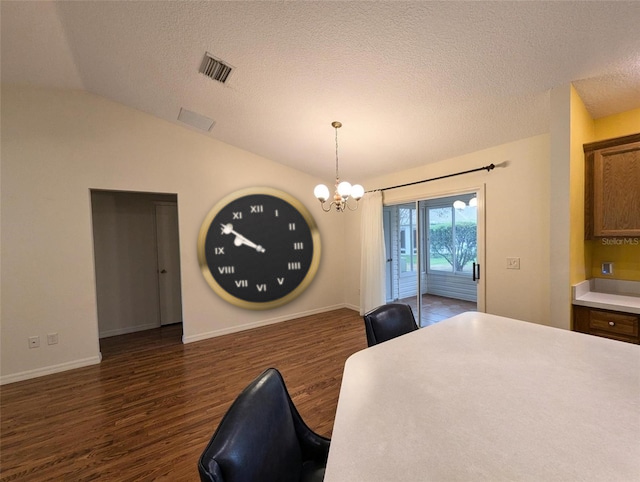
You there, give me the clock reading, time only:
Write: 9:51
